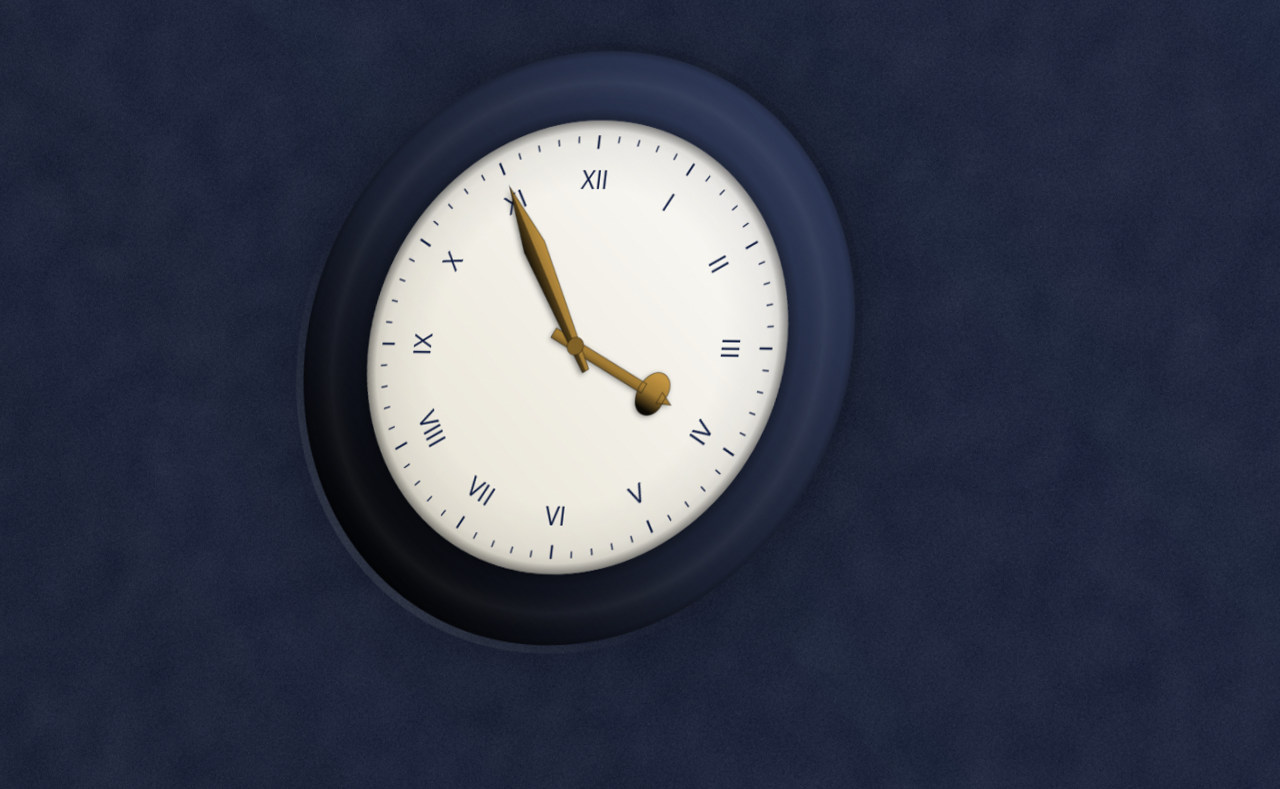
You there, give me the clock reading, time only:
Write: 3:55
